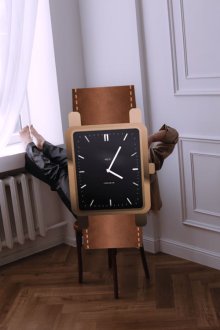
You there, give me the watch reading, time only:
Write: 4:05
